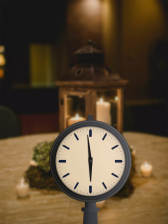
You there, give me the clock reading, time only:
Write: 5:59
